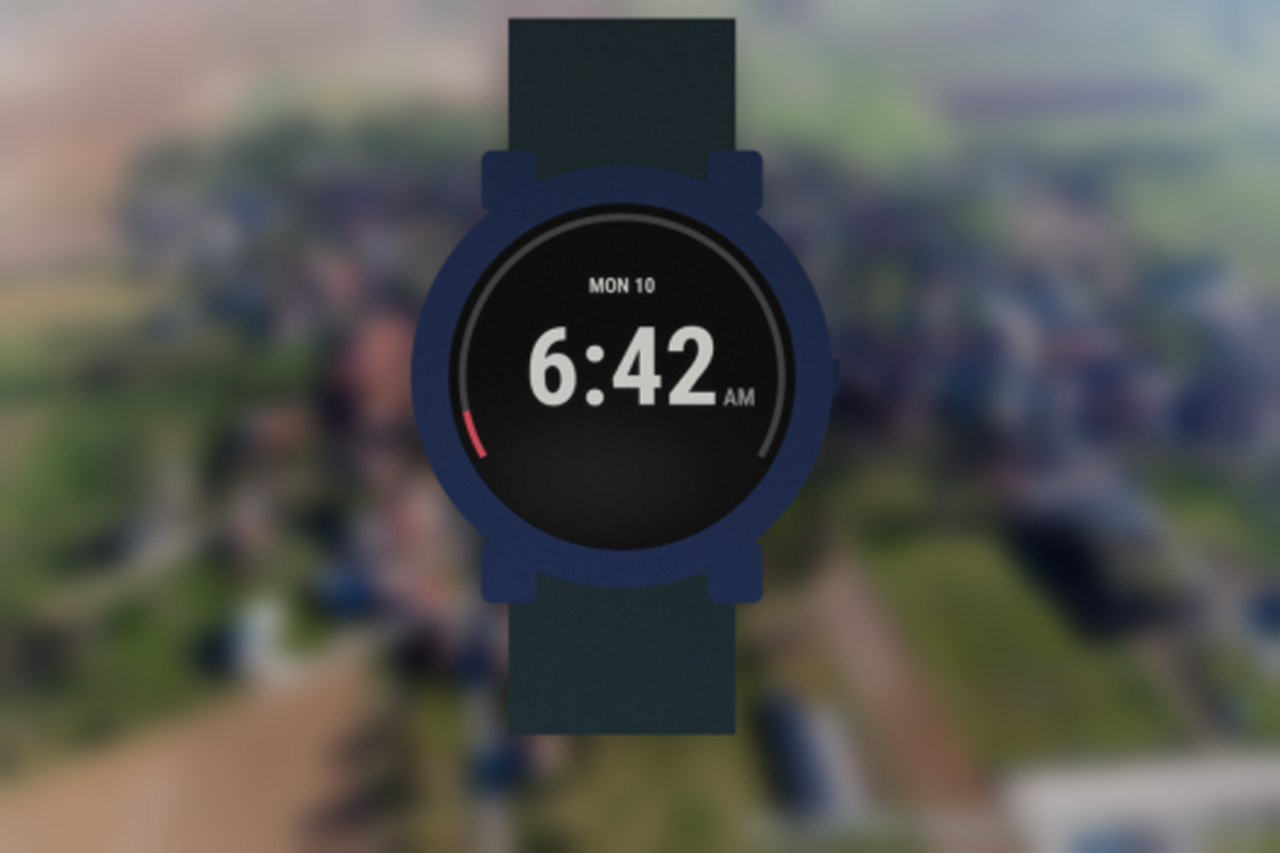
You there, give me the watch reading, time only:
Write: 6:42
